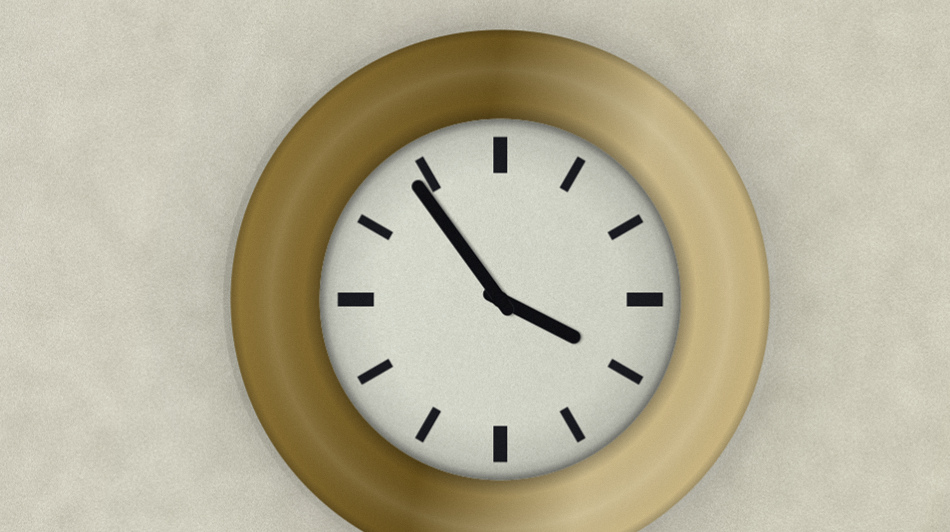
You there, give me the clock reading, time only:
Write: 3:54
